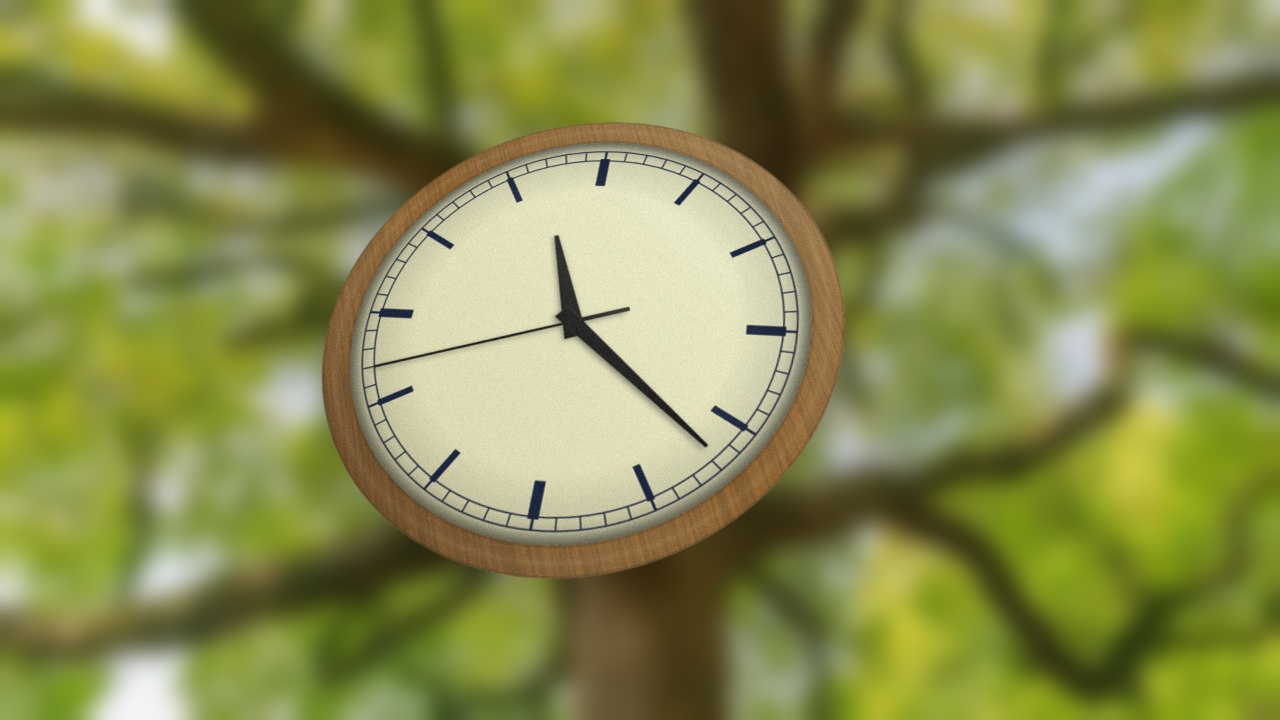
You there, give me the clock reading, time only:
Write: 11:21:42
